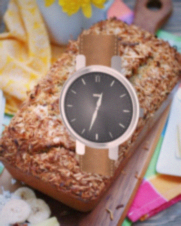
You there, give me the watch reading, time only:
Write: 12:33
